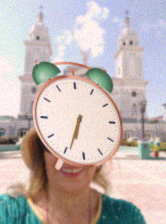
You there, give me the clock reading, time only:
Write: 6:34
